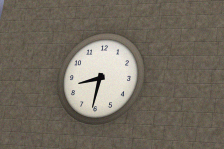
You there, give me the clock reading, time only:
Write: 8:31
